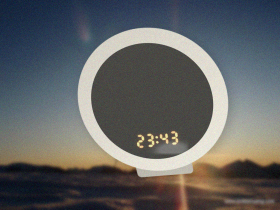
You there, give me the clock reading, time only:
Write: 23:43
